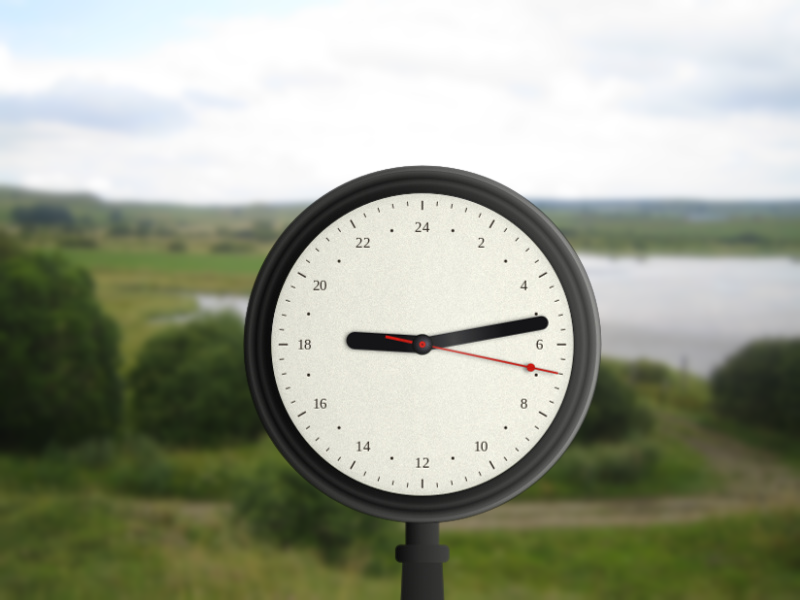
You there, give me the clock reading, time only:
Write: 18:13:17
